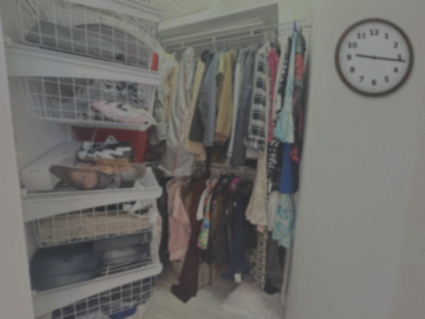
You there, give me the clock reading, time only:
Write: 9:16
